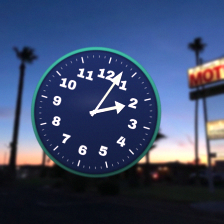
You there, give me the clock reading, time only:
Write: 2:03
